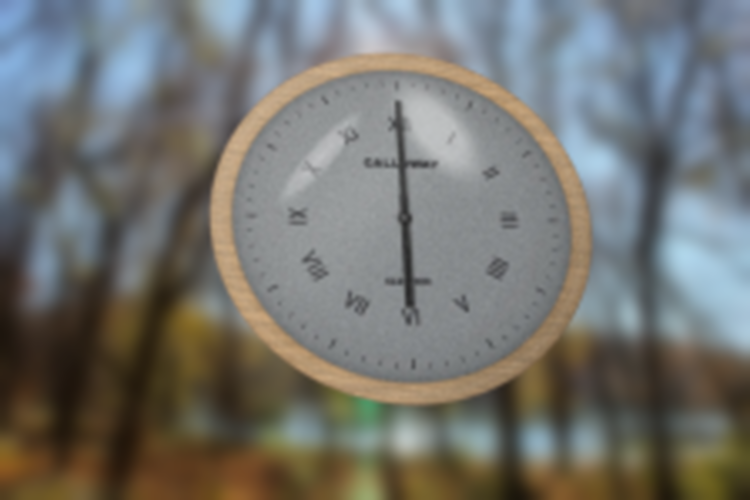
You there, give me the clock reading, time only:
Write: 6:00
